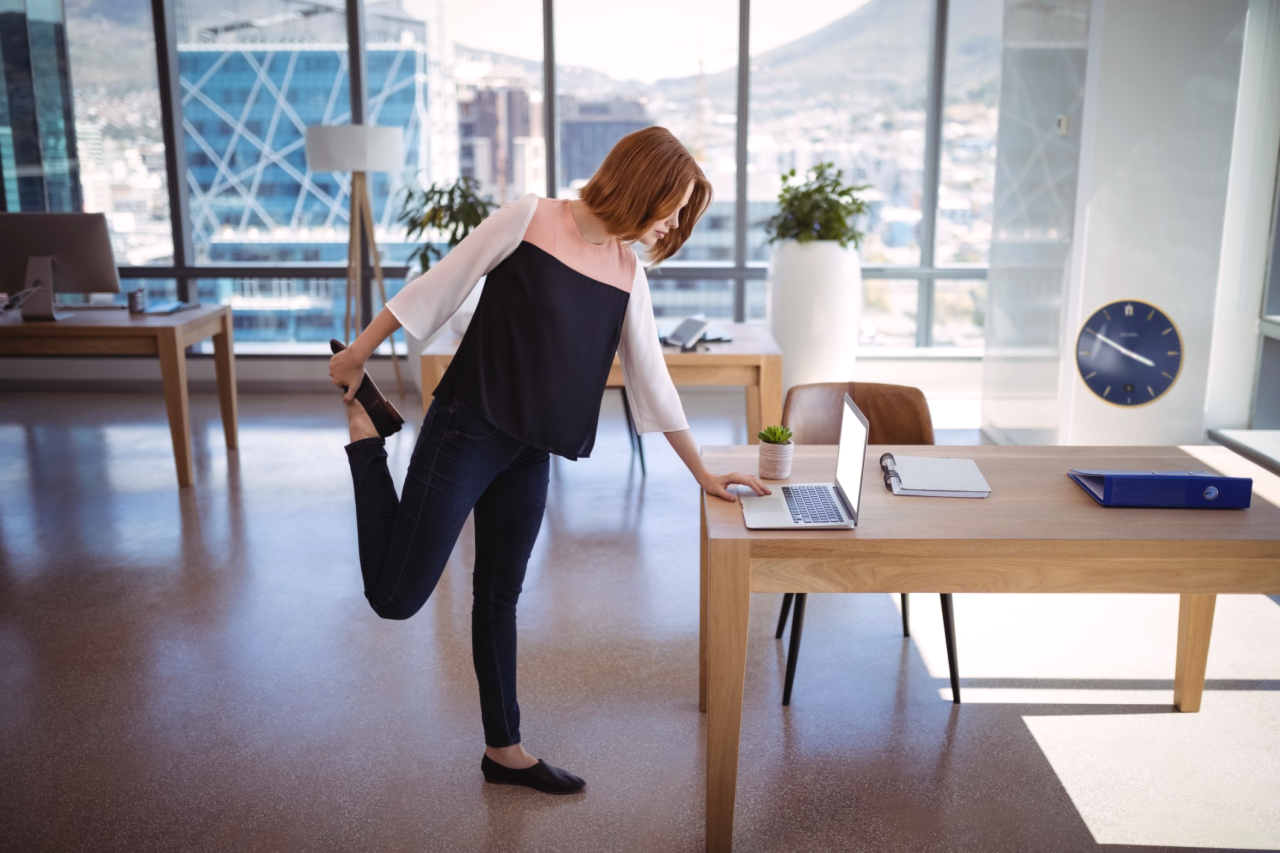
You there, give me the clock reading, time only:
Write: 3:50
